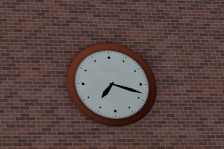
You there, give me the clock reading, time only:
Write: 7:18
